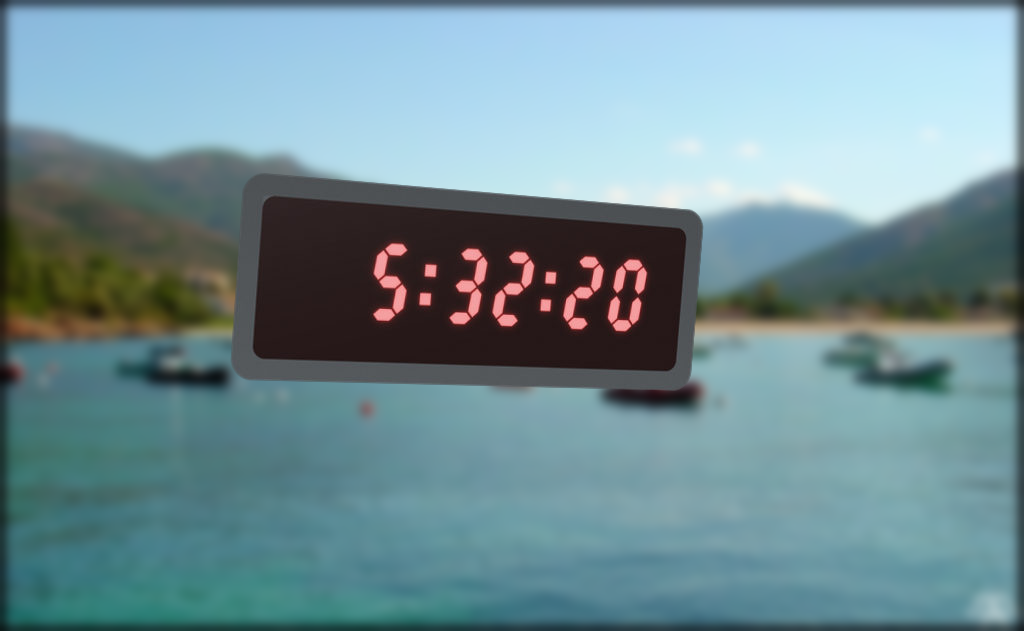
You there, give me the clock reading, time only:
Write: 5:32:20
